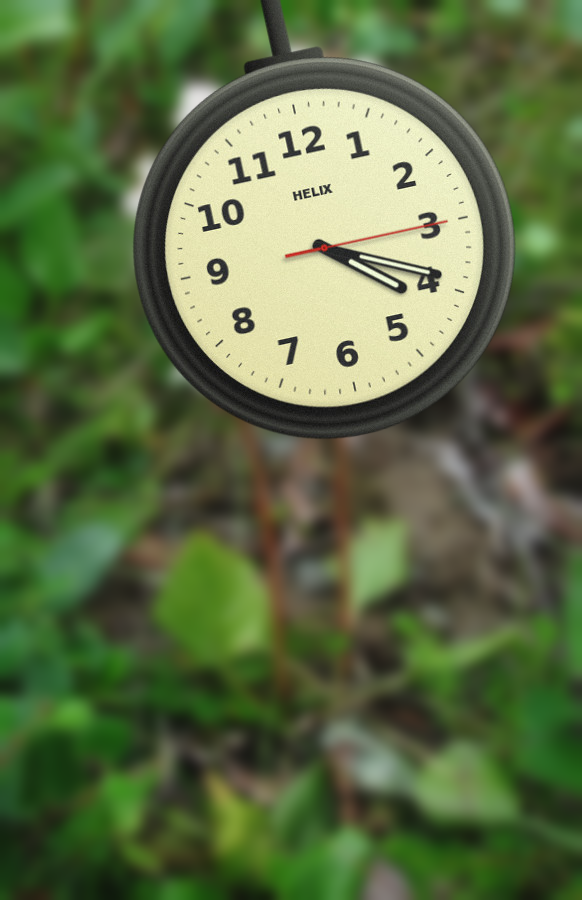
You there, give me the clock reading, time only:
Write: 4:19:15
